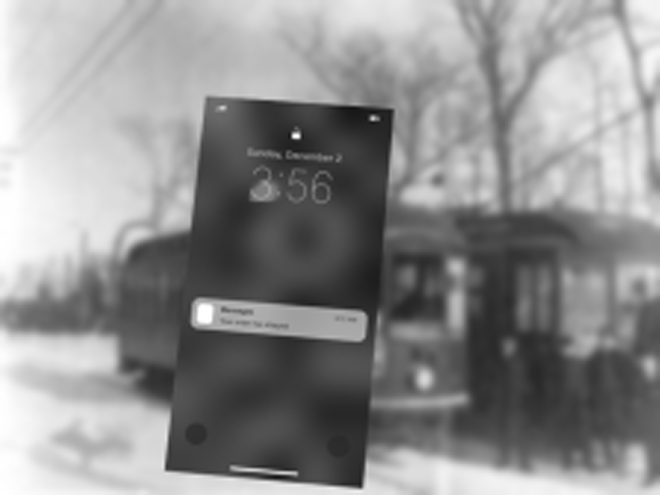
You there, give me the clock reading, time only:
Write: 3:56
